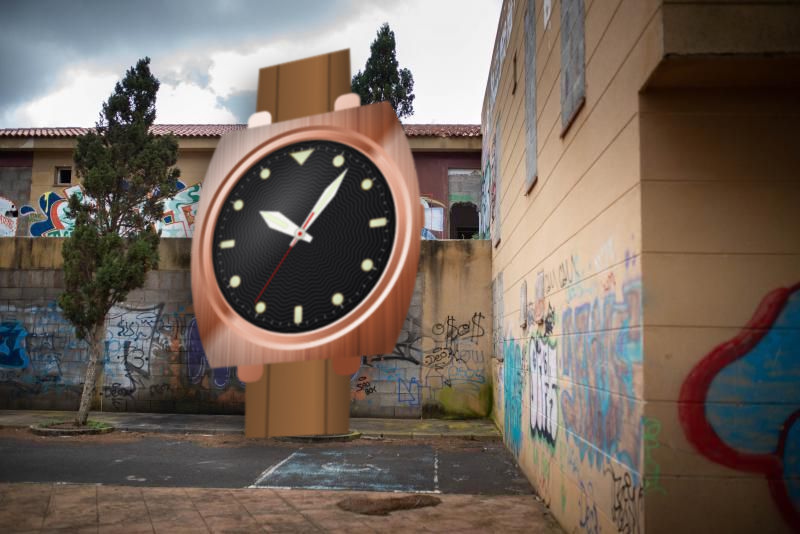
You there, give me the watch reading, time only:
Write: 10:06:36
